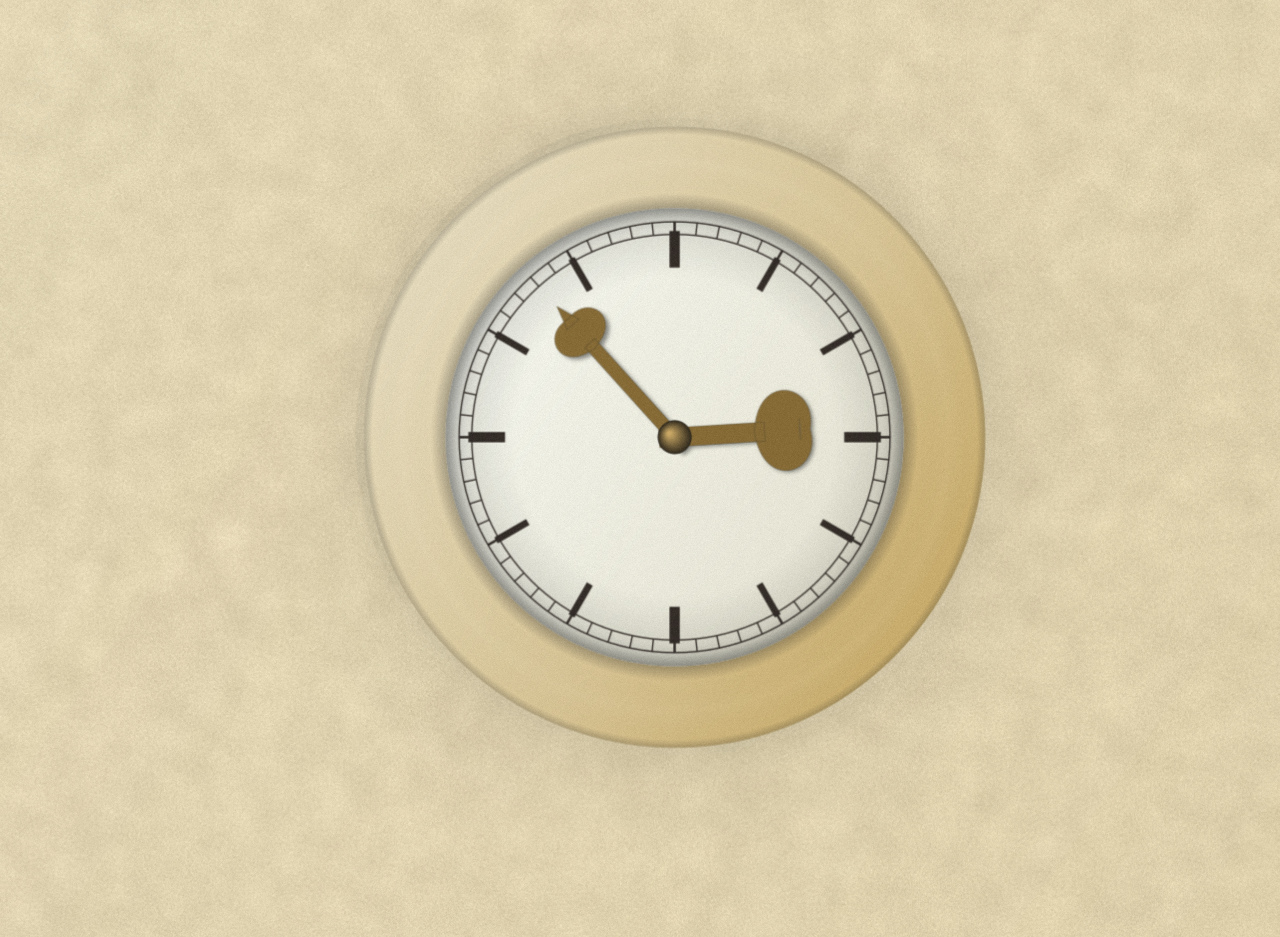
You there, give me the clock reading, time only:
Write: 2:53
